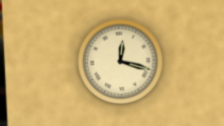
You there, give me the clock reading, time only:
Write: 12:18
